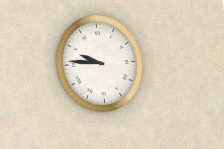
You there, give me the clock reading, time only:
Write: 9:46
